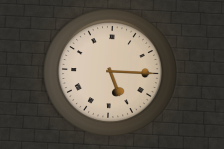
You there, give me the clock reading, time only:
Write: 5:15
